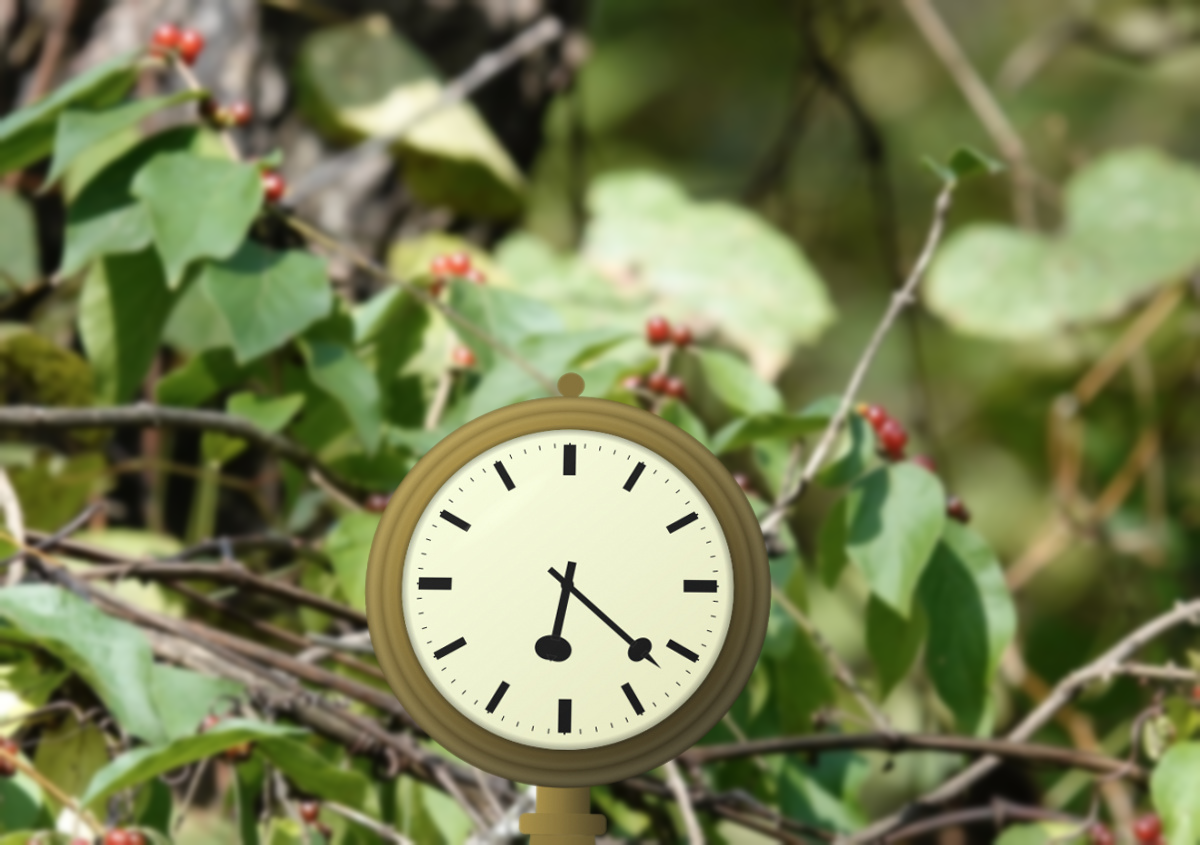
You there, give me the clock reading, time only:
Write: 6:22
